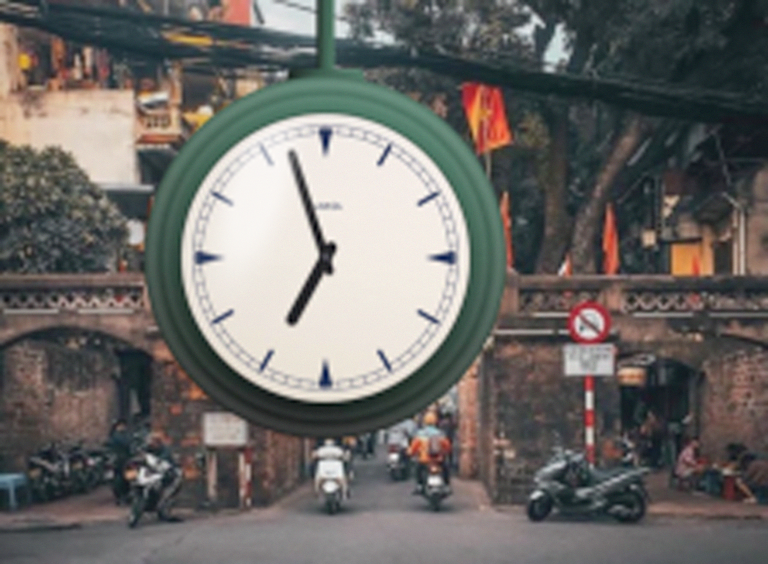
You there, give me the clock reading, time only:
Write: 6:57
